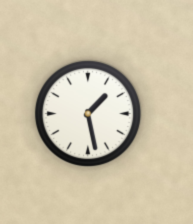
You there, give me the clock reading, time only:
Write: 1:28
